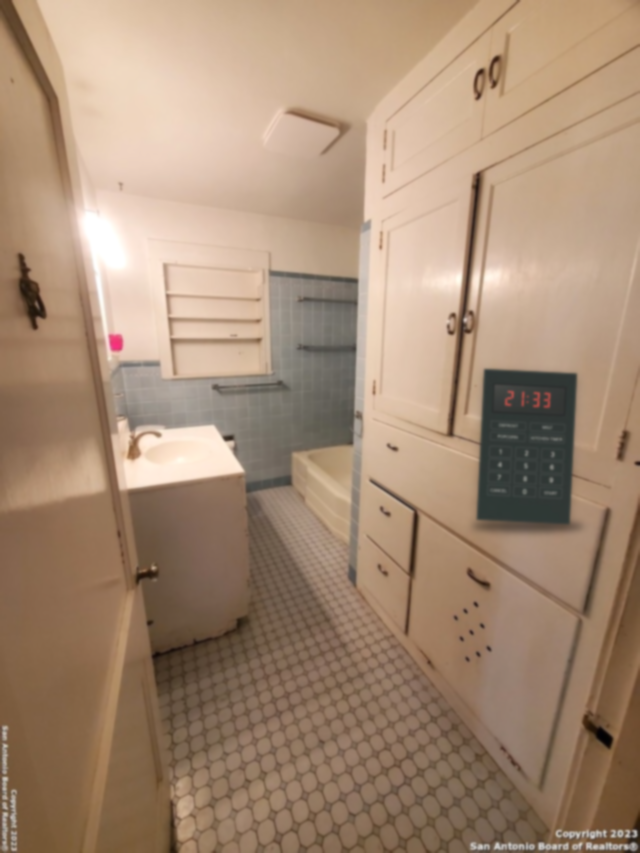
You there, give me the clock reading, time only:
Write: 21:33
